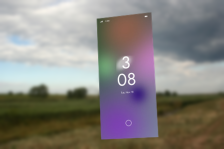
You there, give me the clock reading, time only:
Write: 3:08
